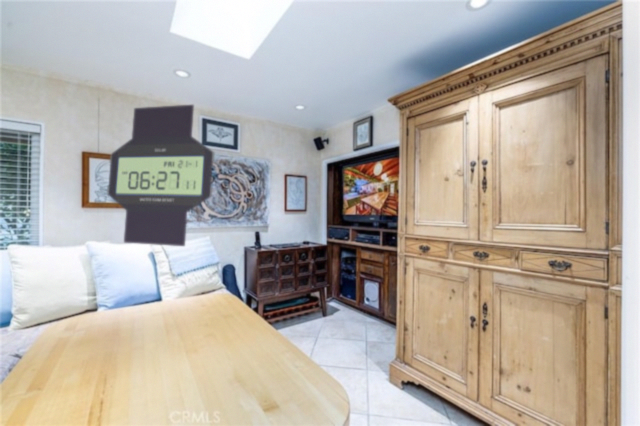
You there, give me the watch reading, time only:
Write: 6:27
